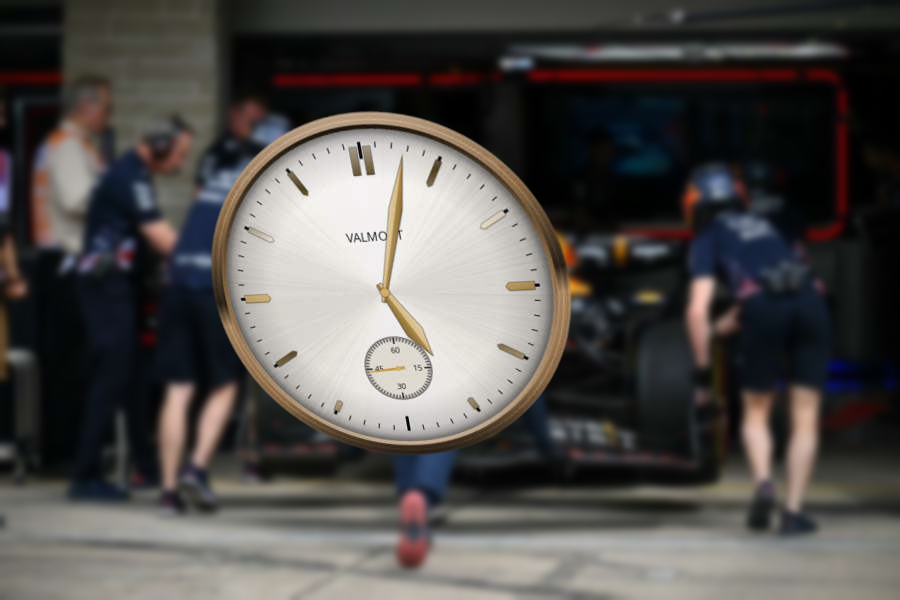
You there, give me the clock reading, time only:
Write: 5:02:44
